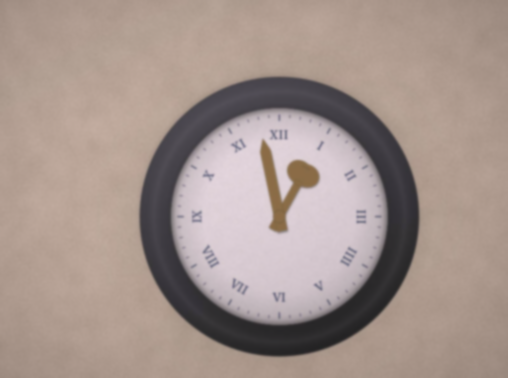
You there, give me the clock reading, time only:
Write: 12:58
